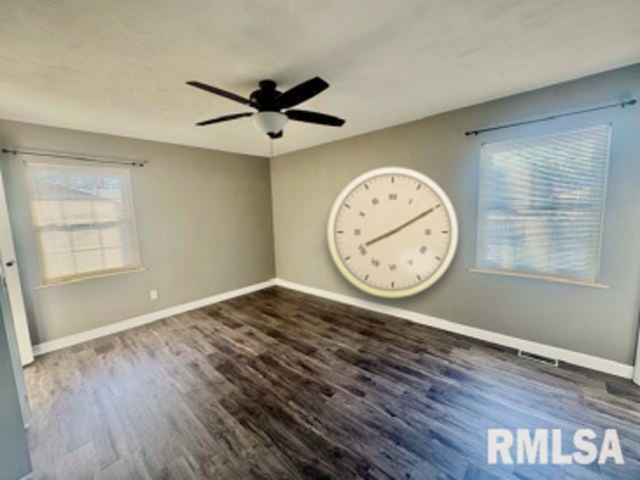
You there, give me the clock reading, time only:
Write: 8:10
